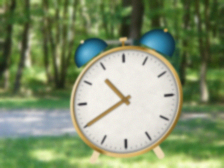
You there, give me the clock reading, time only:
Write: 10:40
